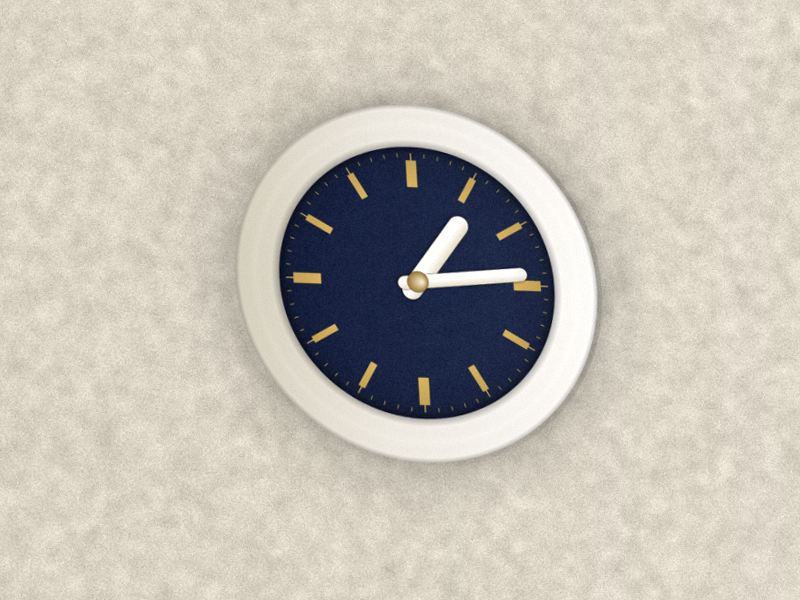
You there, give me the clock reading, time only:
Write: 1:14
